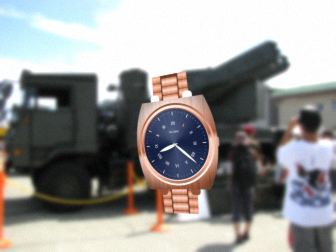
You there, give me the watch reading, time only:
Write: 8:22
